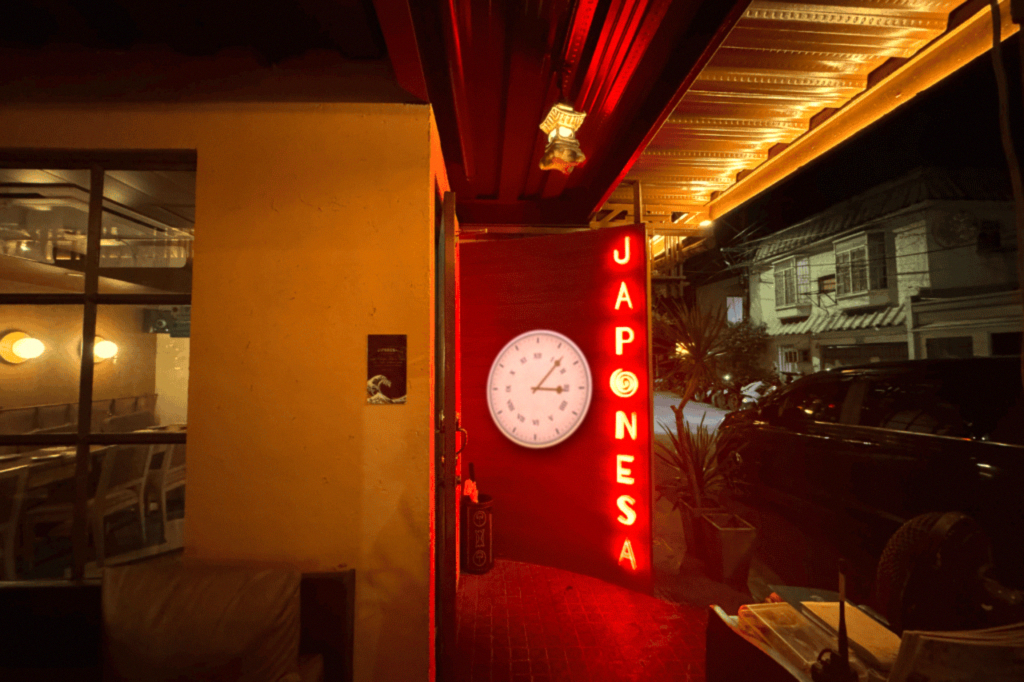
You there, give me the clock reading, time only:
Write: 3:07
